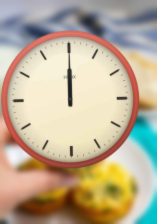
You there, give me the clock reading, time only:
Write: 12:00
